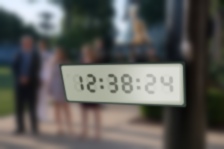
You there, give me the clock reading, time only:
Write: 12:38:24
